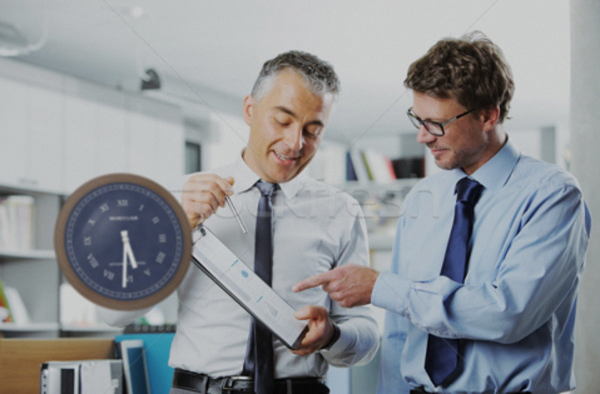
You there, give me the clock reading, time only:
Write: 5:31
